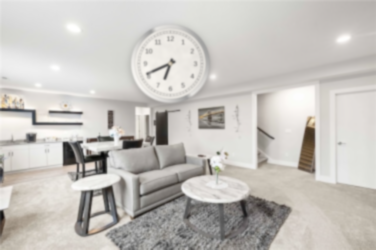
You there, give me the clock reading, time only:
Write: 6:41
